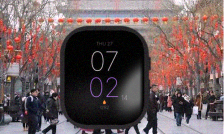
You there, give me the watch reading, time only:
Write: 7:02
